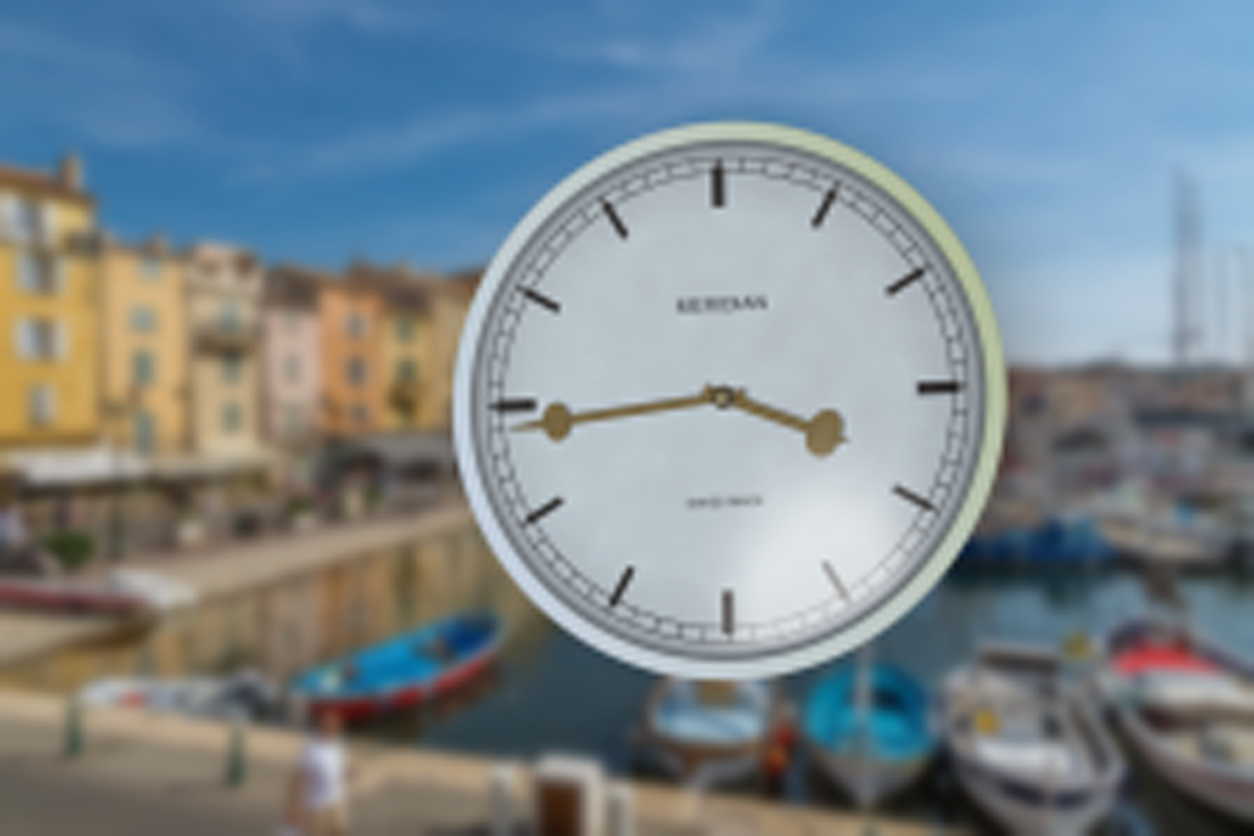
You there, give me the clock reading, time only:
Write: 3:44
